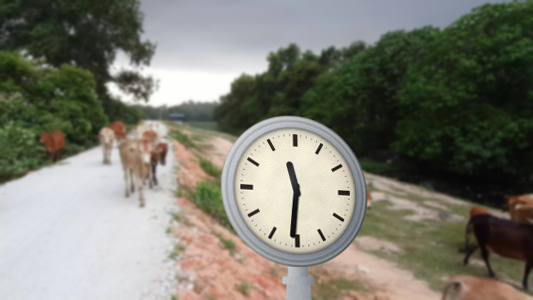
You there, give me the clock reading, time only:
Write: 11:31
